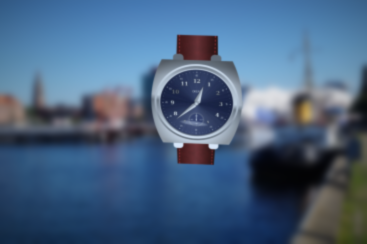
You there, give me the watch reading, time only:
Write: 12:38
